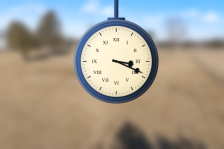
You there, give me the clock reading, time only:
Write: 3:19
